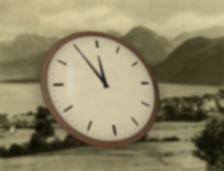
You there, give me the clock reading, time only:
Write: 11:55
